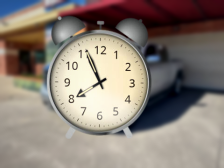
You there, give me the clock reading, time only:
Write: 7:56
